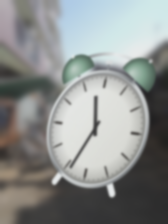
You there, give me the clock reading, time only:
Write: 11:34
